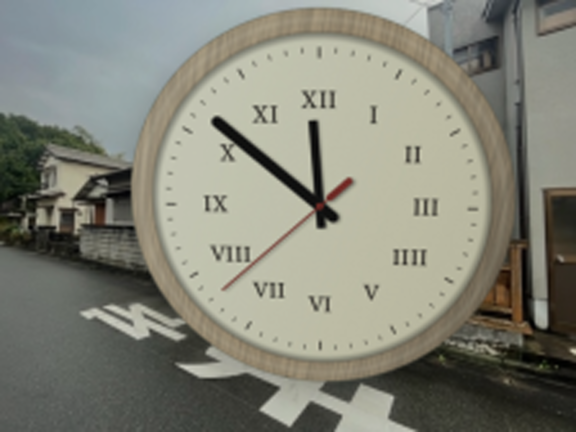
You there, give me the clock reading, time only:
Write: 11:51:38
